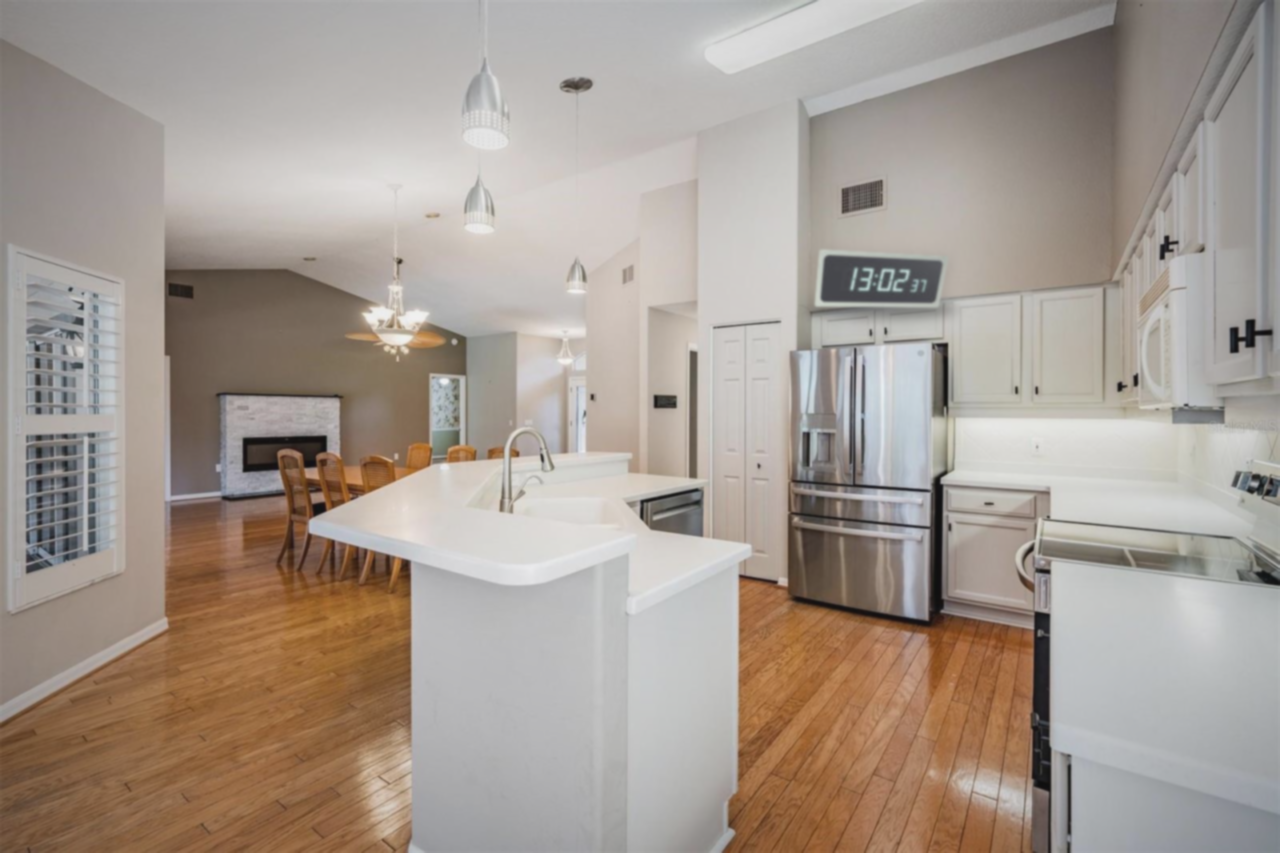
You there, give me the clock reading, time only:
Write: 13:02:37
